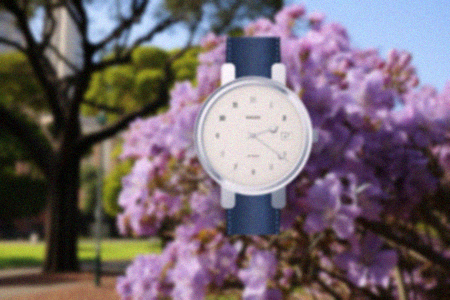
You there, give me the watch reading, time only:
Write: 2:21
